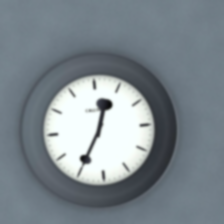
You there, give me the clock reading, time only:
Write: 12:35
